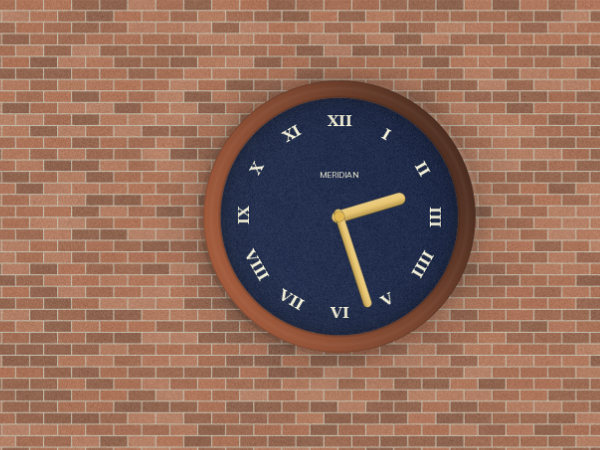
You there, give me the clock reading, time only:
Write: 2:27
